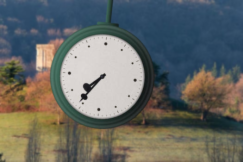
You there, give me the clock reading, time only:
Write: 7:36
